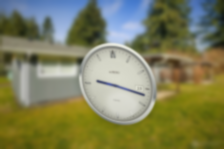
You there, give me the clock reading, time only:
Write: 9:17
